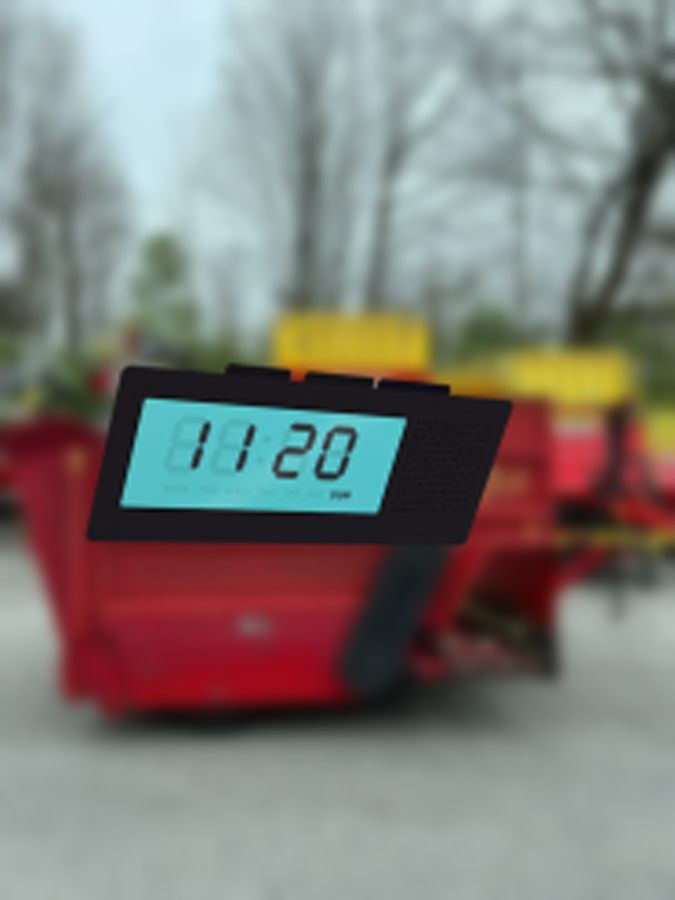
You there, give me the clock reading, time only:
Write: 11:20
